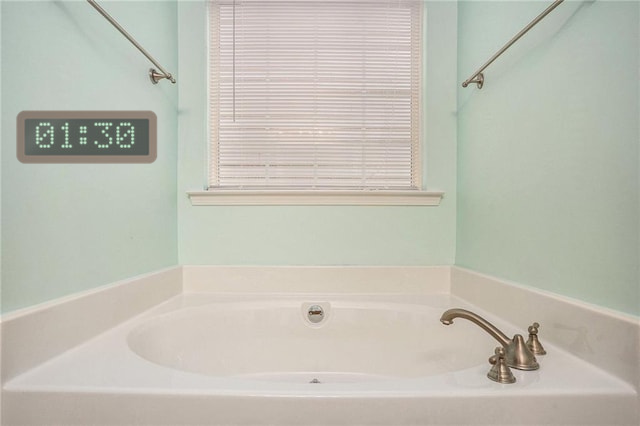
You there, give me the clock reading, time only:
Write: 1:30
